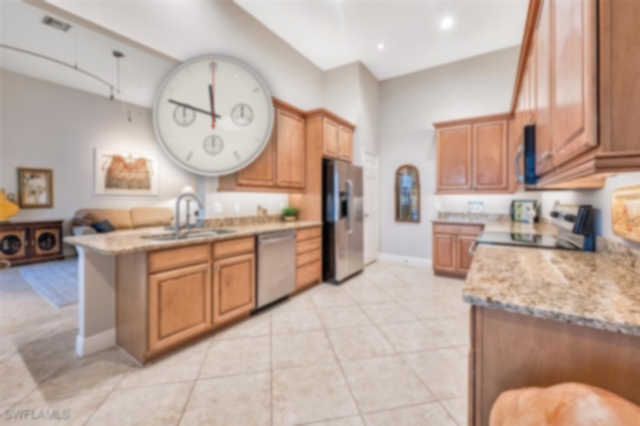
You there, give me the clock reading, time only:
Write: 11:48
